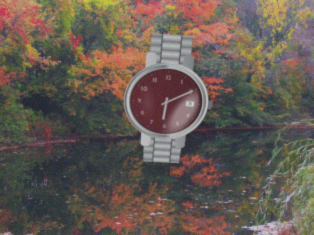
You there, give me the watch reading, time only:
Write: 6:10
